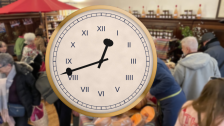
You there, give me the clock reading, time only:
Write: 12:42
